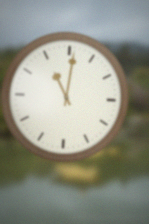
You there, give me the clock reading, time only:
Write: 11:01
